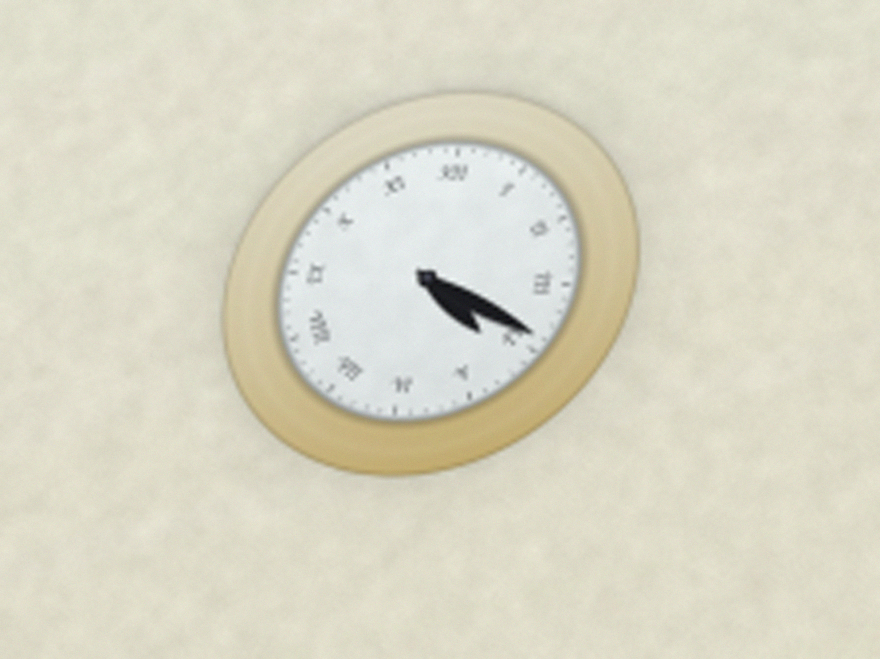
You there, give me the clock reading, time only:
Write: 4:19
